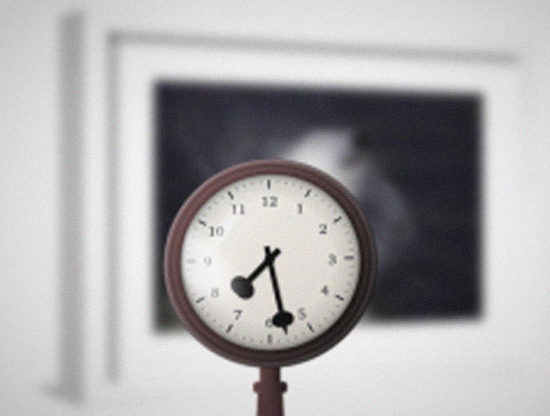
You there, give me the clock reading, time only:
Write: 7:28
